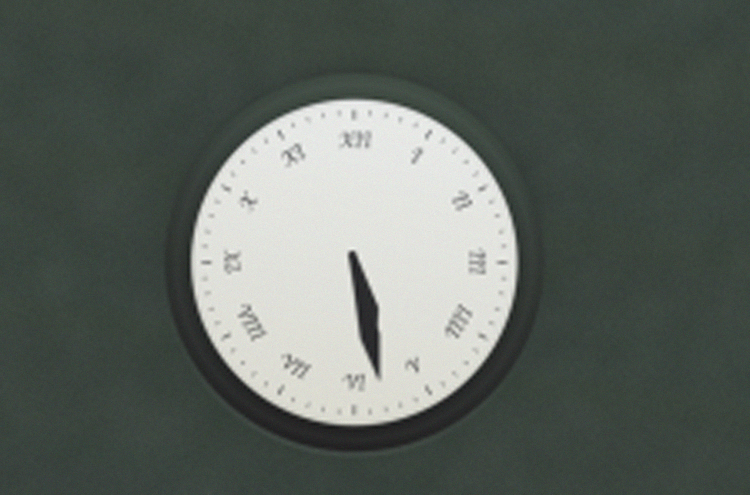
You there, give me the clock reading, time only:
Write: 5:28
